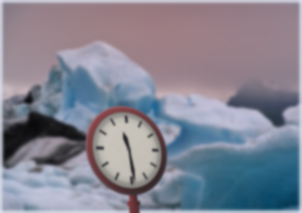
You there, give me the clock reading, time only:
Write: 11:29
